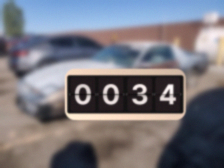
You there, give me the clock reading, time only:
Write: 0:34
